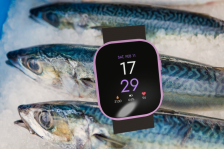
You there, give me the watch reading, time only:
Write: 17:29
